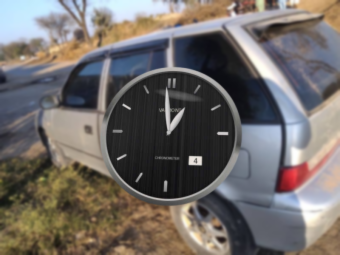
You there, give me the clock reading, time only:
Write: 12:59
